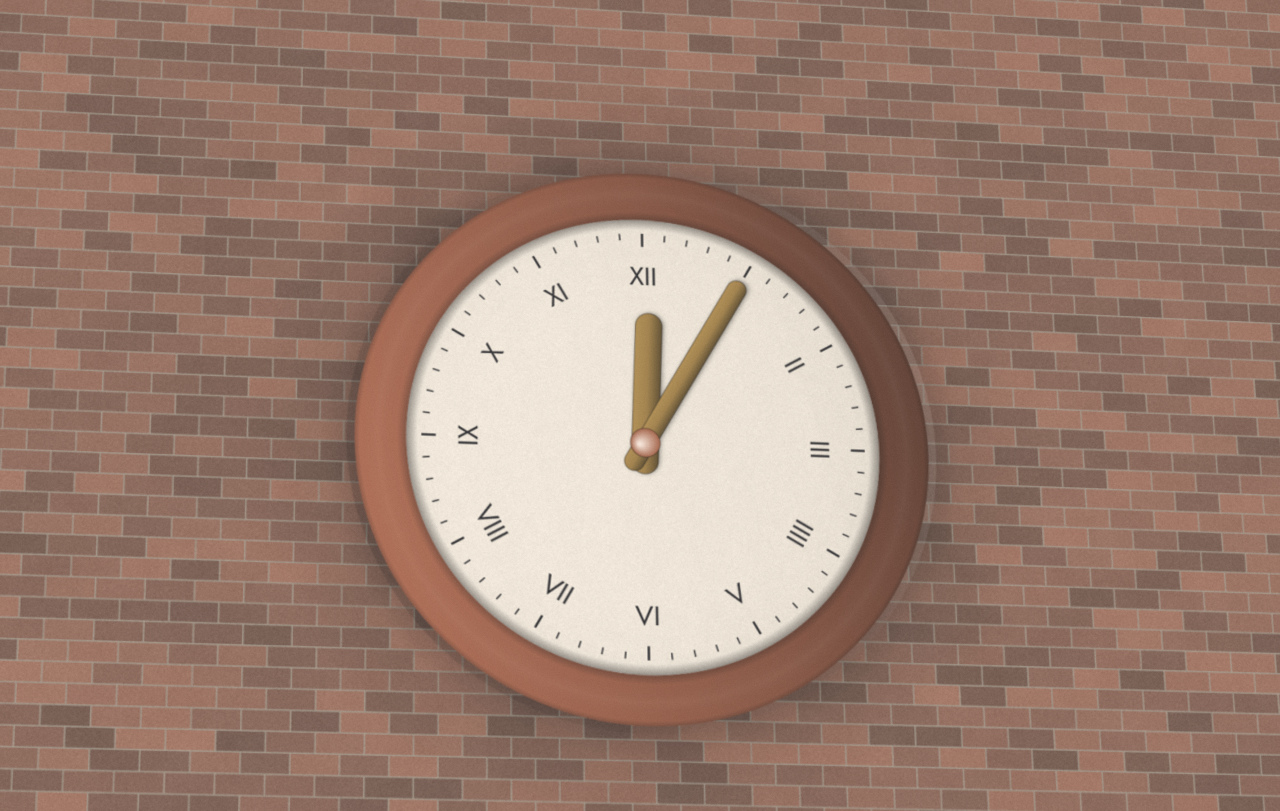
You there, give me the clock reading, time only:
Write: 12:05
